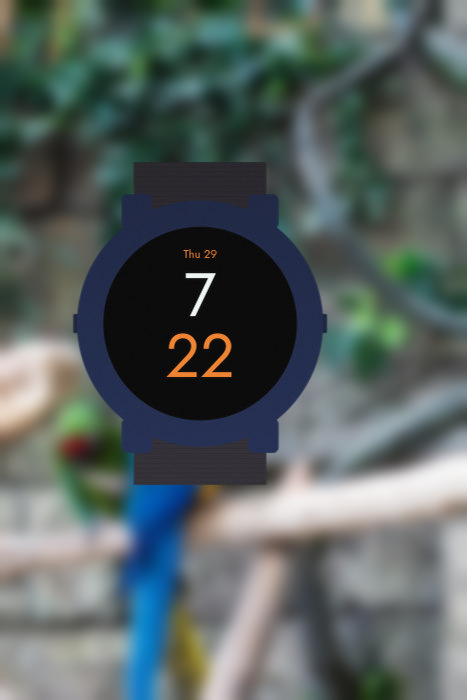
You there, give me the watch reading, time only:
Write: 7:22
